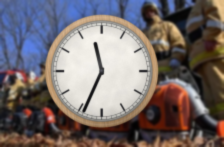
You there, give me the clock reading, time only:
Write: 11:34
